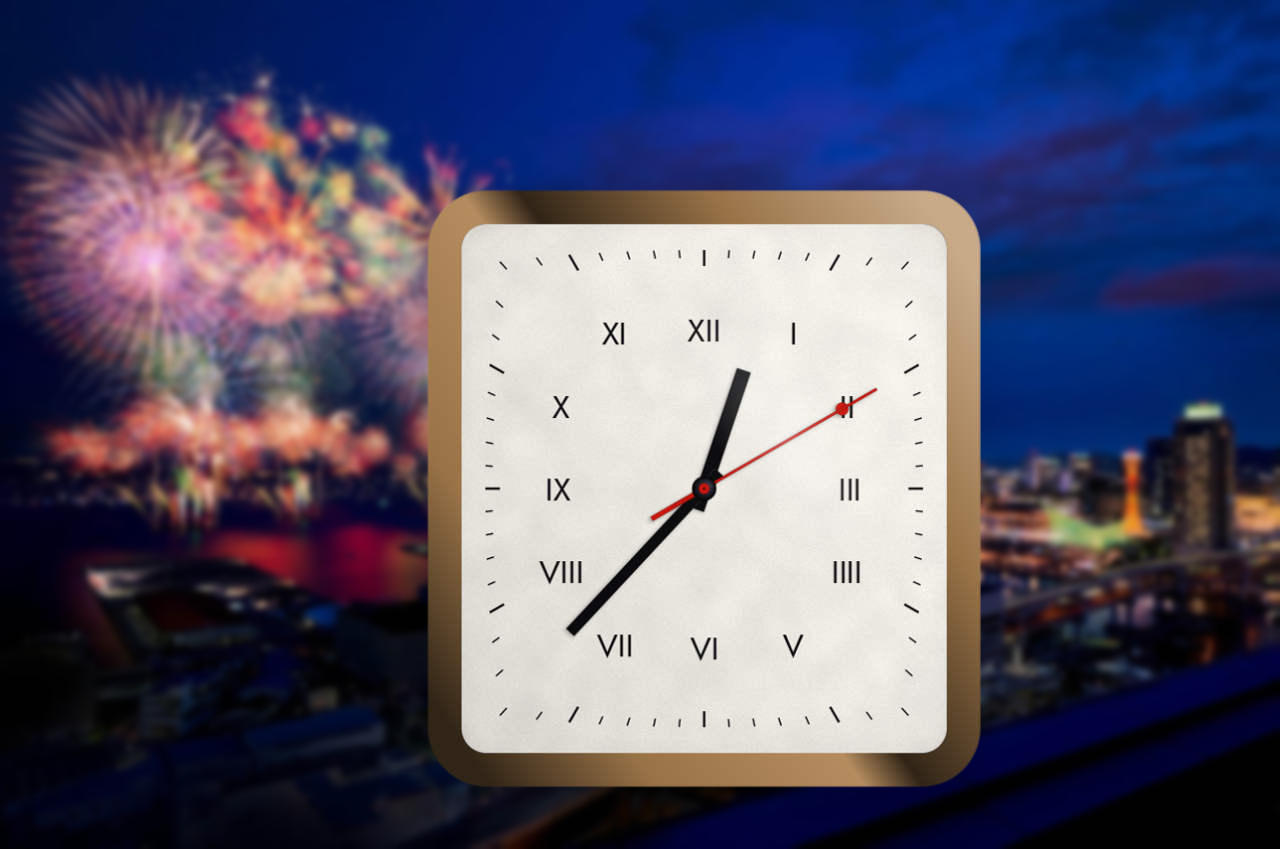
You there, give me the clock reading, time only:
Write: 12:37:10
